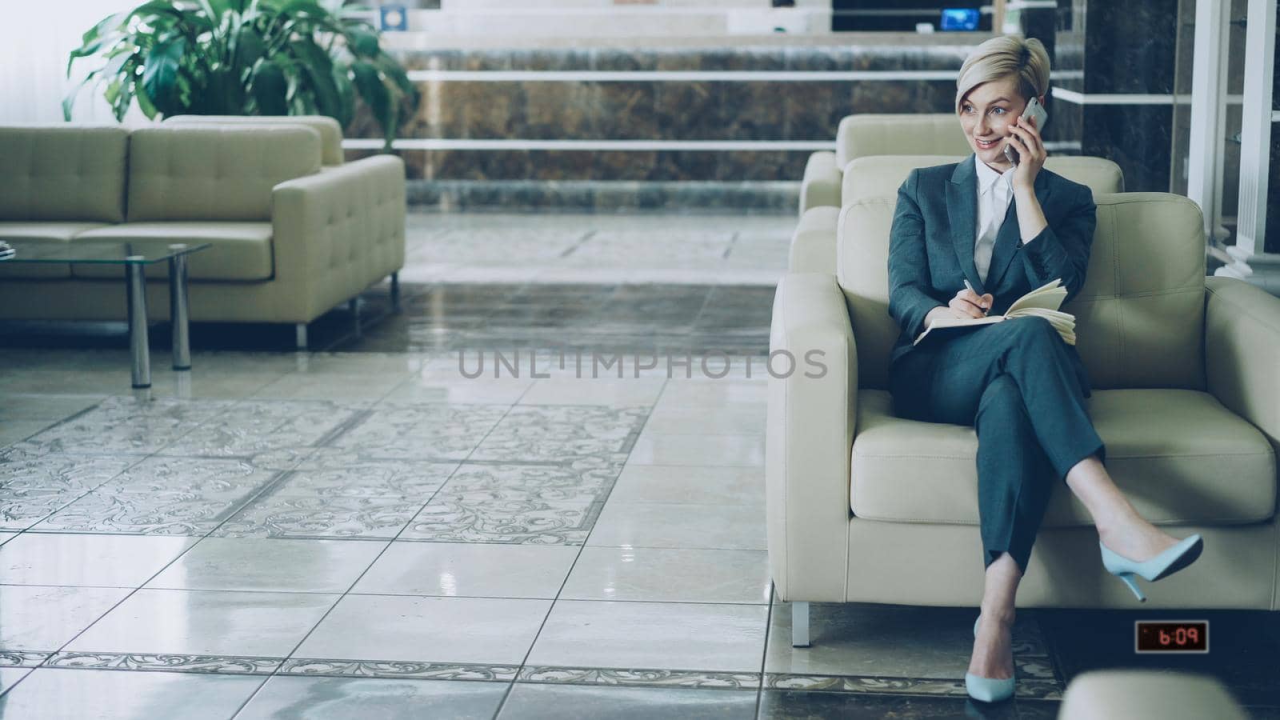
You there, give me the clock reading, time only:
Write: 6:09
